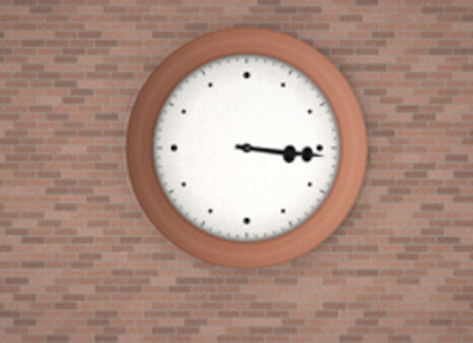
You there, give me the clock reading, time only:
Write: 3:16
